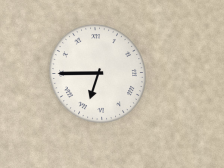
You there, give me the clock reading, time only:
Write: 6:45
